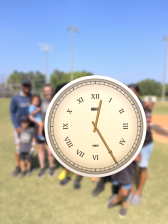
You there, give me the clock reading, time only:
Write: 12:25
